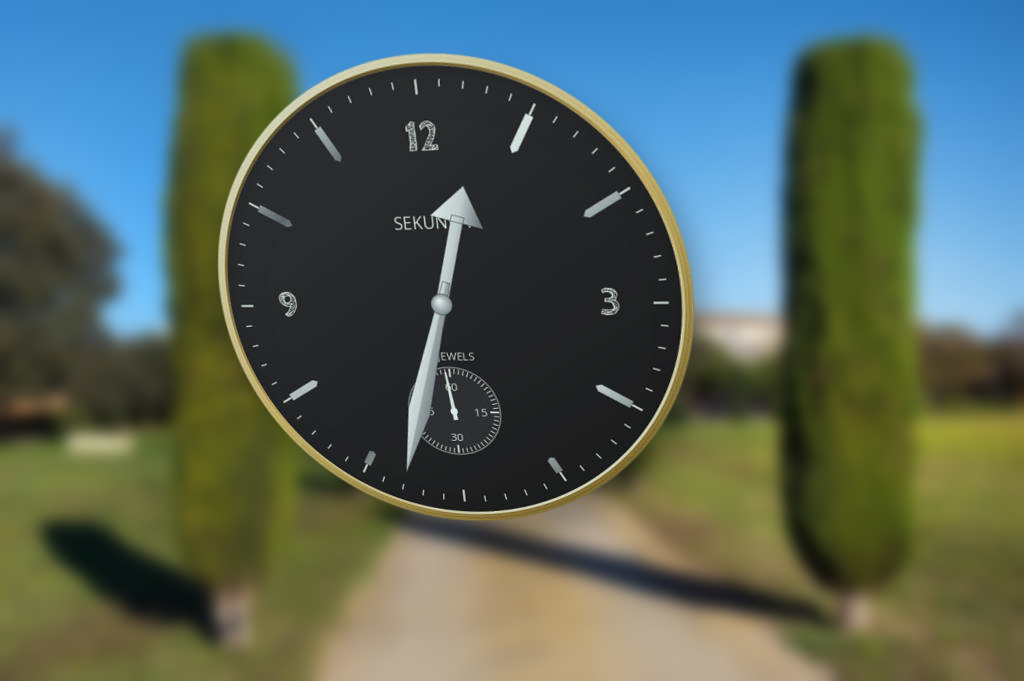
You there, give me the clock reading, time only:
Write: 12:32:59
